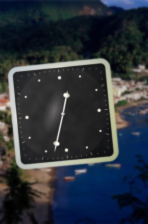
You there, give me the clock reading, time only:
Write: 12:33
